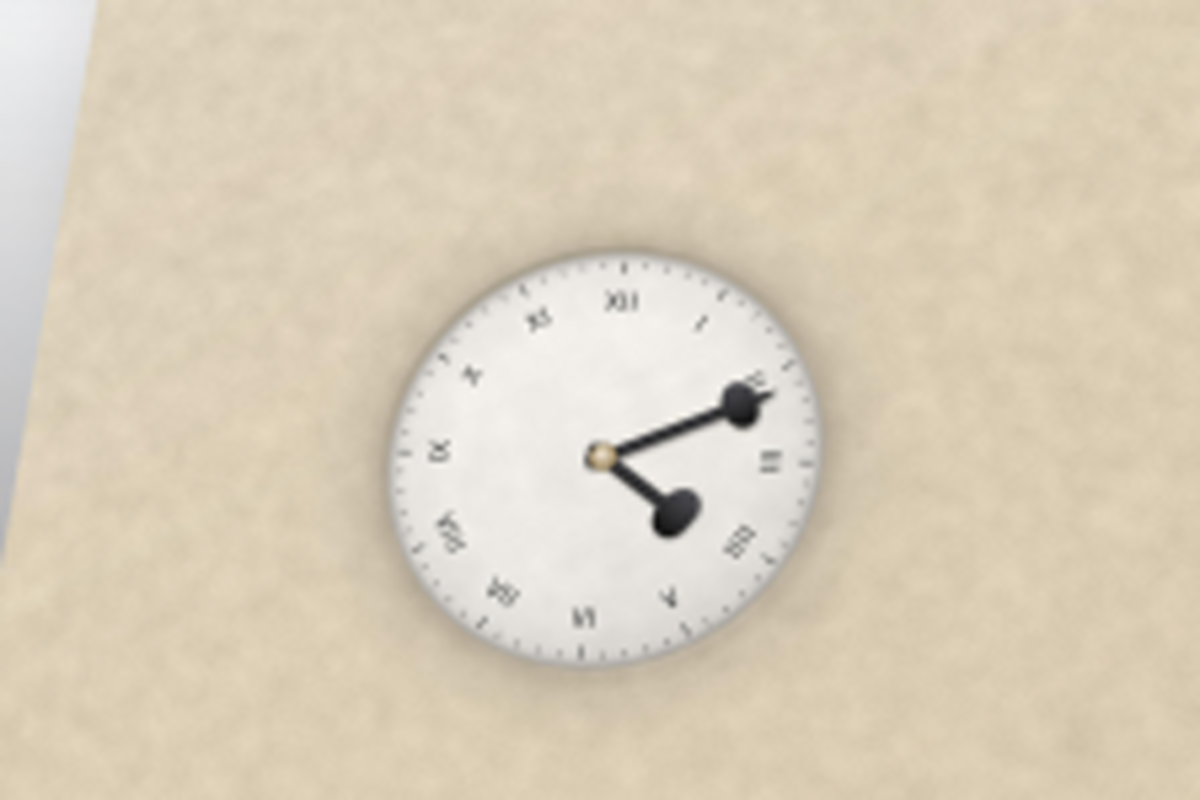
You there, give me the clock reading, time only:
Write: 4:11
